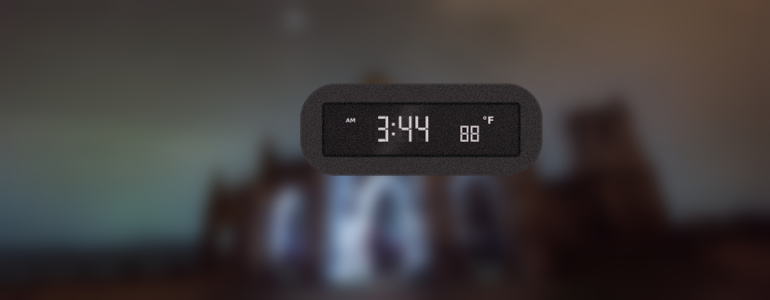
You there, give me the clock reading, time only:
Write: 3:44
